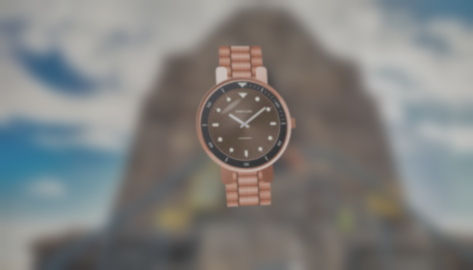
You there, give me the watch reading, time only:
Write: 10:09
